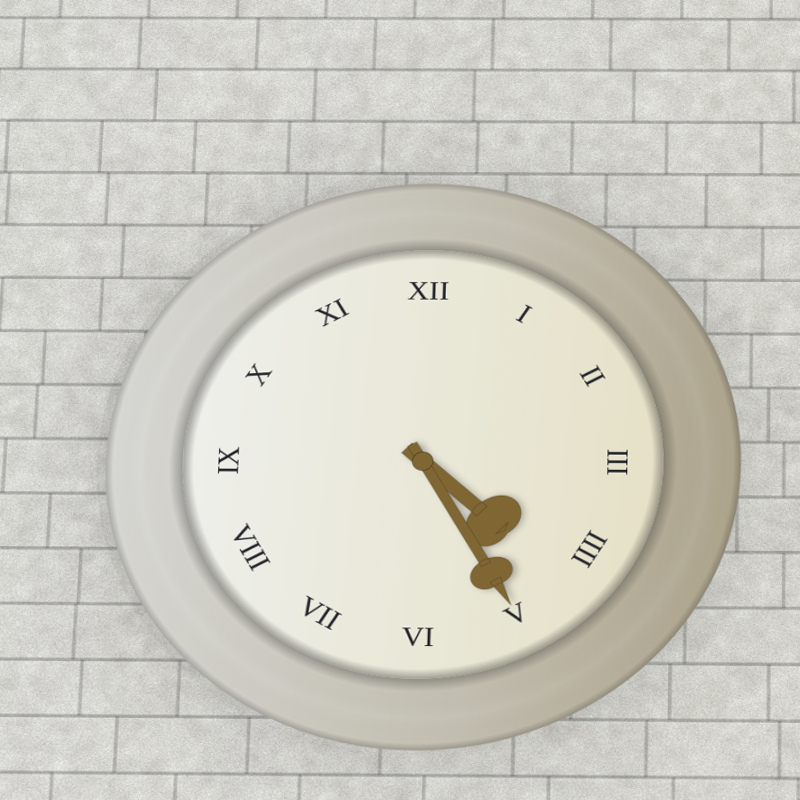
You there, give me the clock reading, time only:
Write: 4:25
